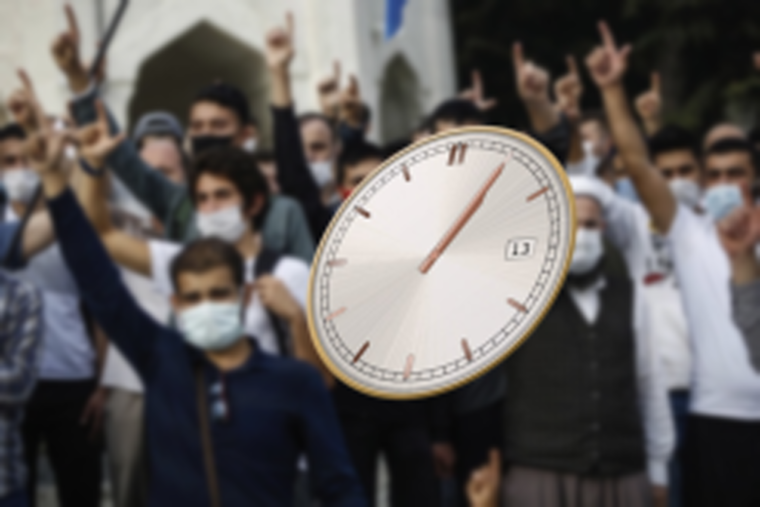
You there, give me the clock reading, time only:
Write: 1:05
